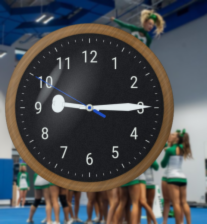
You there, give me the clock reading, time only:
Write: 9:14:50
